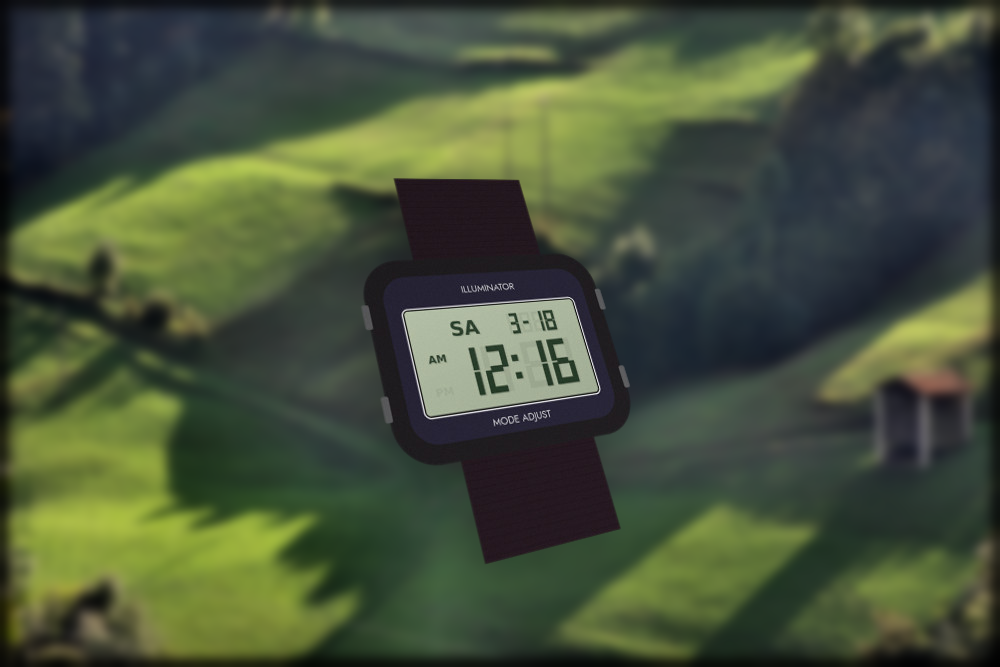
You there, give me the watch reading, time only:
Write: 12:16
